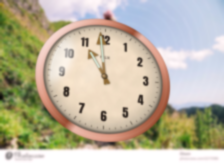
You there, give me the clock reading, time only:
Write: 10:59
